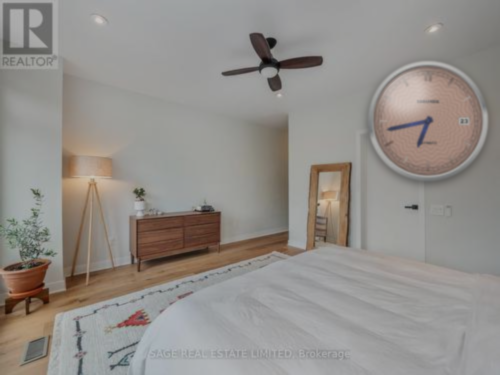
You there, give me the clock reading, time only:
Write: 6:43
